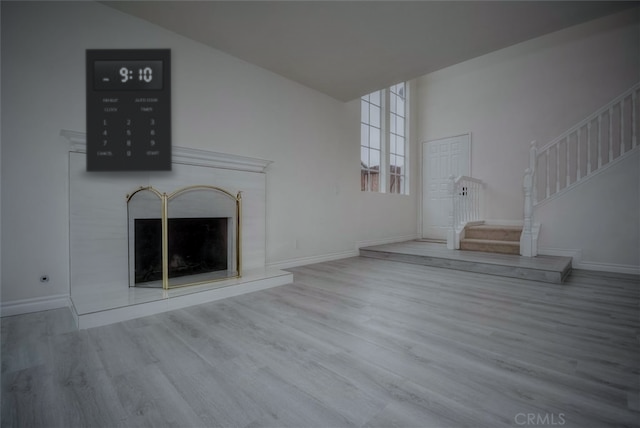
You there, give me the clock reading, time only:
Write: 9:10
